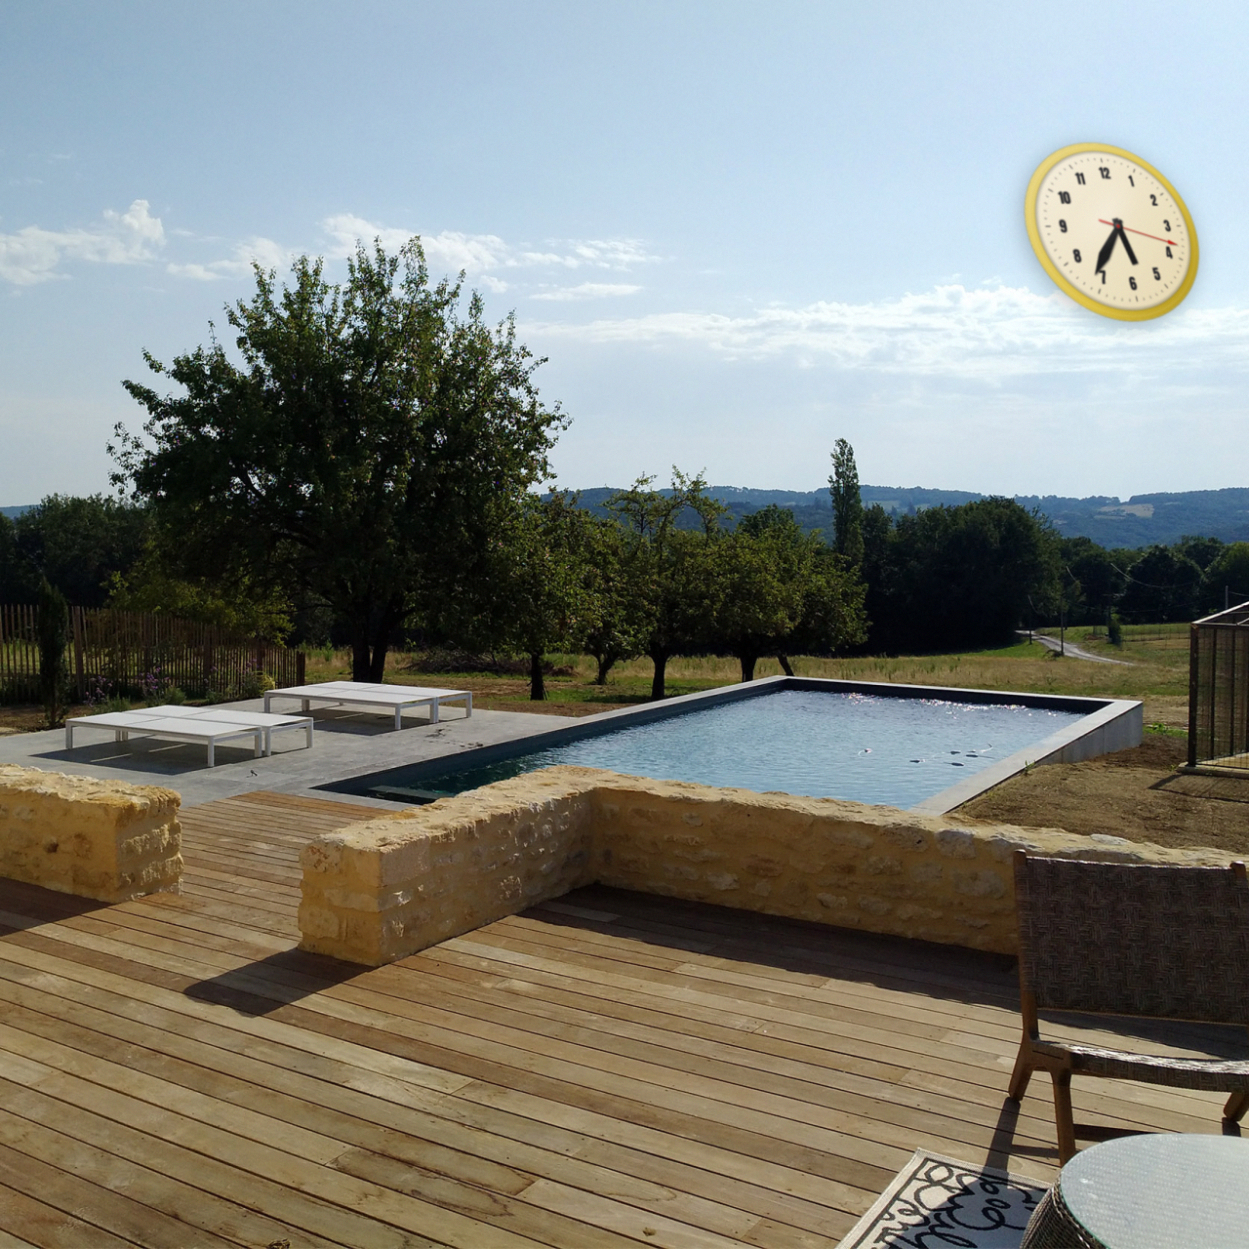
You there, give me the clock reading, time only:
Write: 5:36:18
